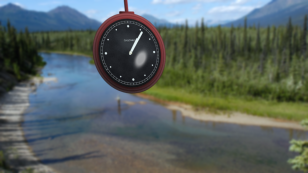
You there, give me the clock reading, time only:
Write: 1:06
